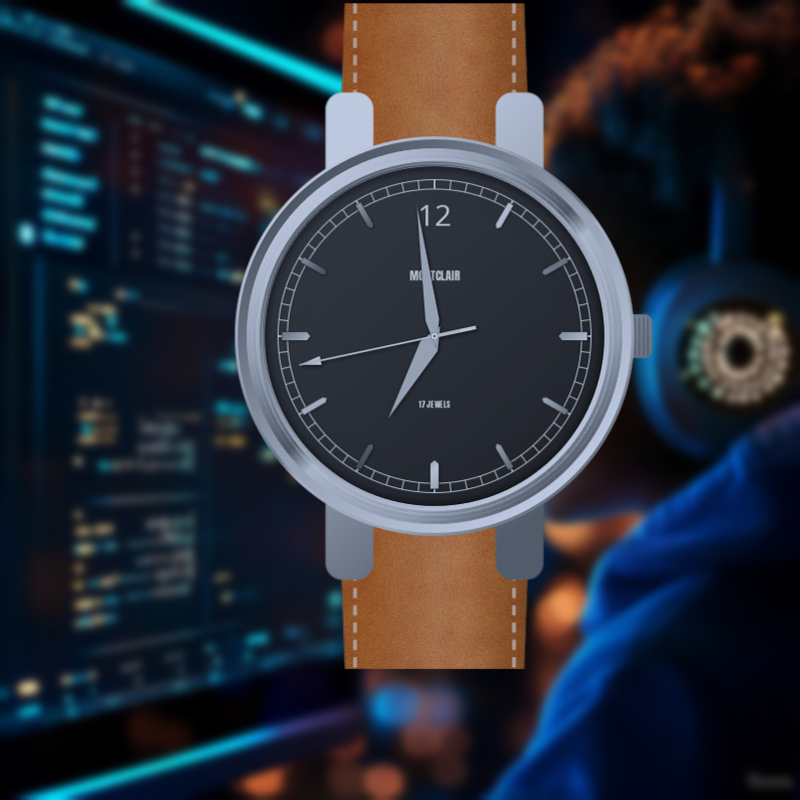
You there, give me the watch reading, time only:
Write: 6:58:43
